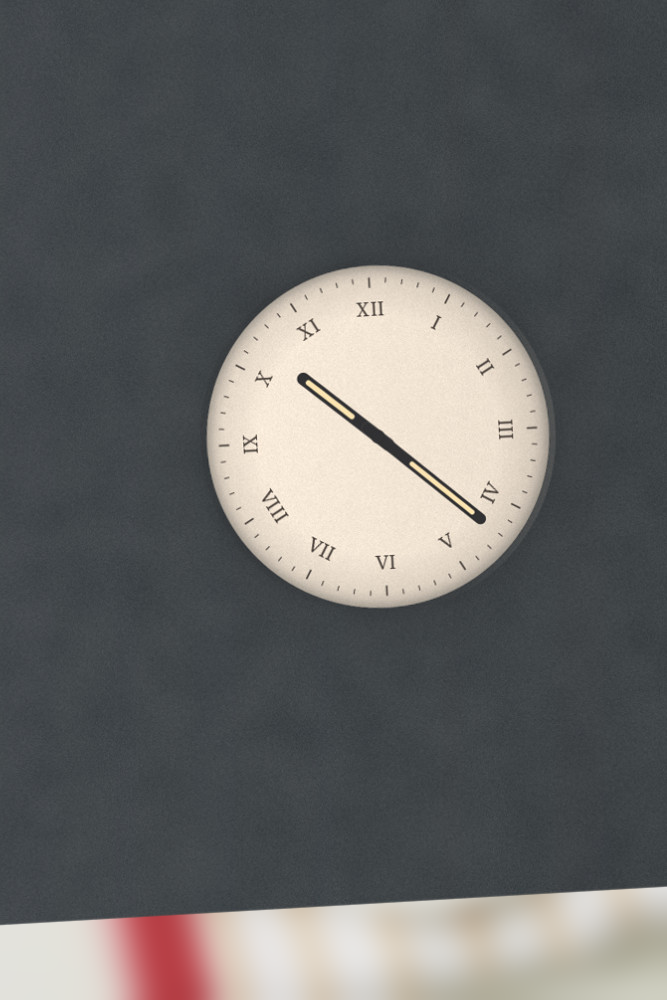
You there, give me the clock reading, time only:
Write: 10:22
